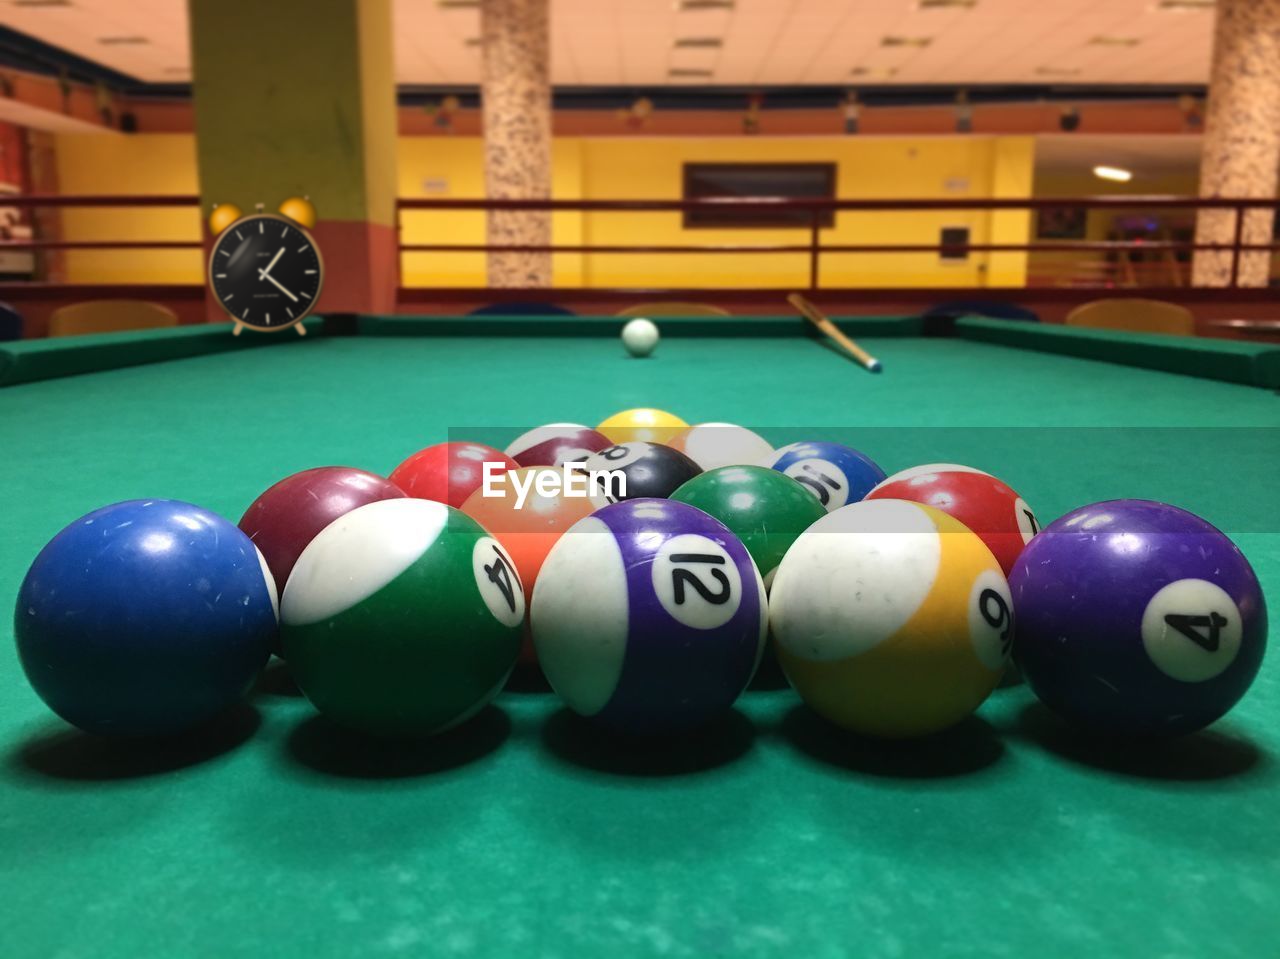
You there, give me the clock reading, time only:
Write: 1:22
